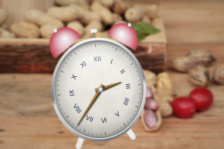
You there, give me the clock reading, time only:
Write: 2:37
